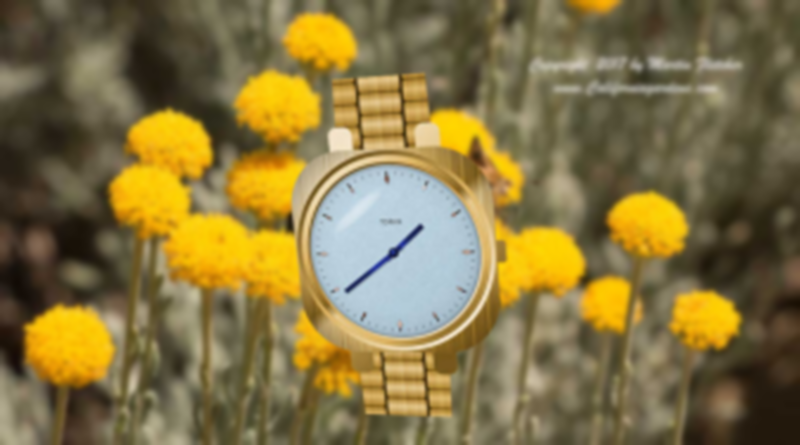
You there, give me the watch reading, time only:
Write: 1:39
